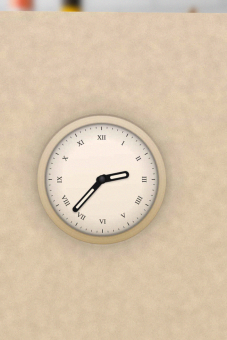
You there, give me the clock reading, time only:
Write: 2:37
